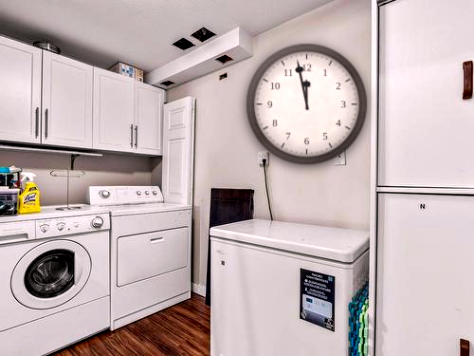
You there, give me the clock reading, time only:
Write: 11:58
